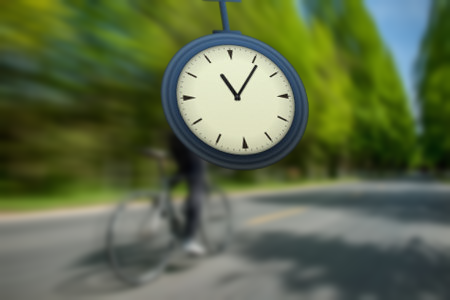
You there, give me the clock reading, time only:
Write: 11:06
